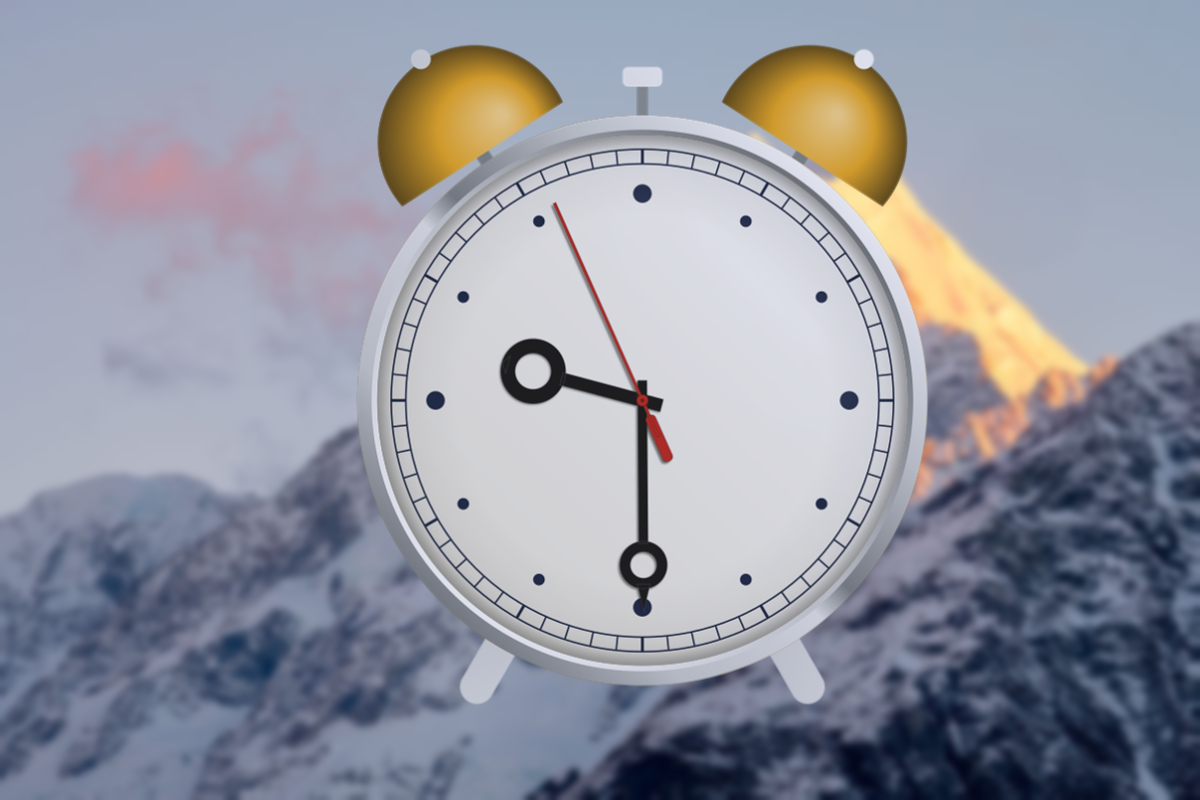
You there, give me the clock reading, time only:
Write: 9:29:56
